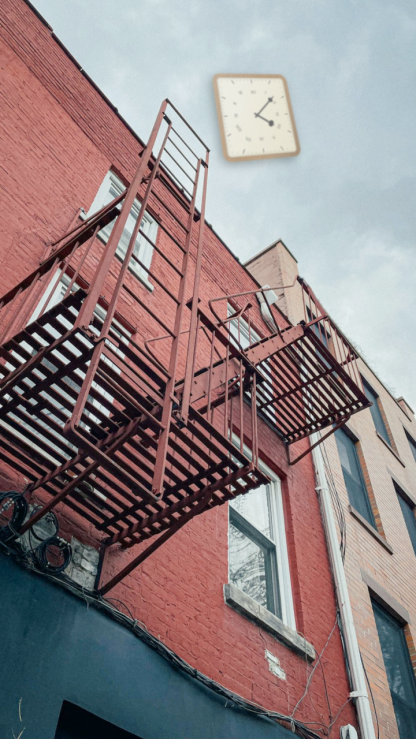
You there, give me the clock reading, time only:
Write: 4:08
